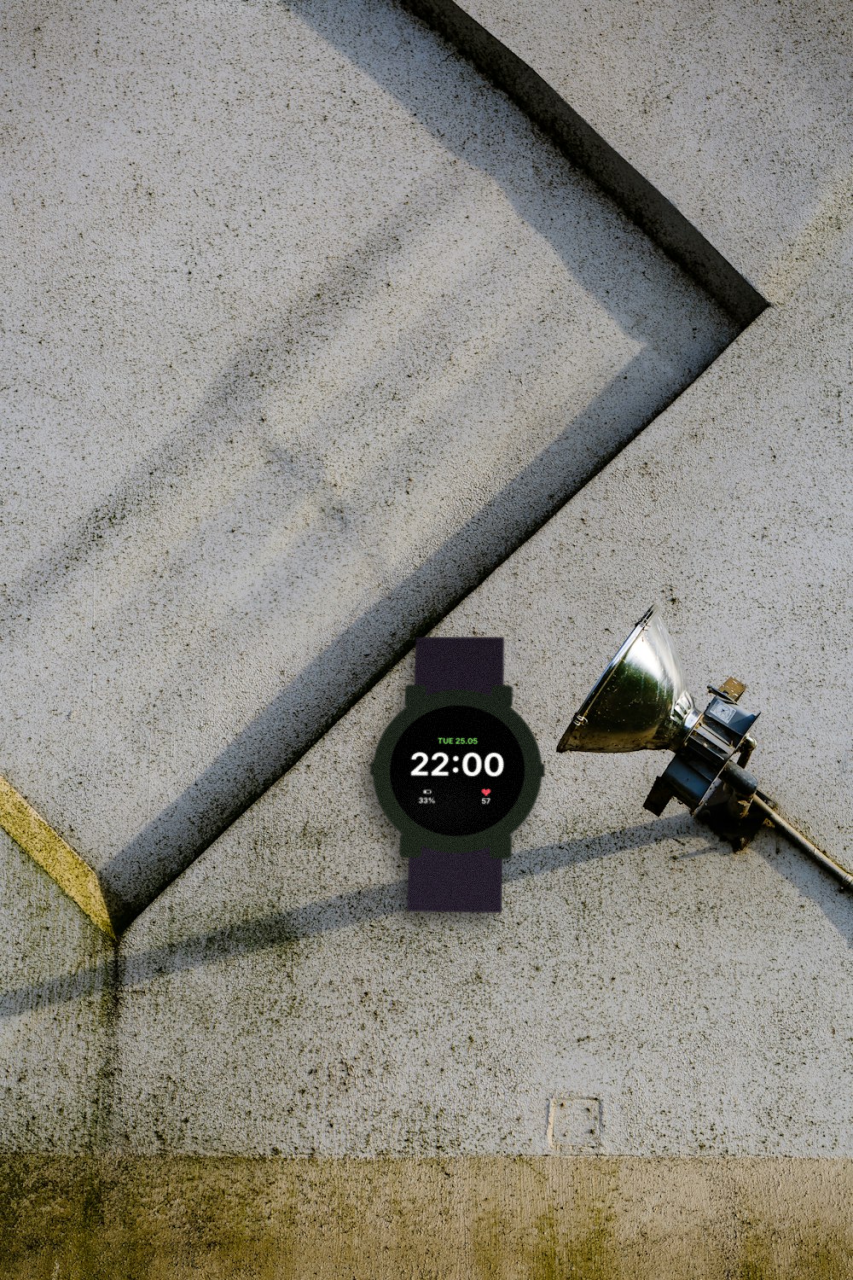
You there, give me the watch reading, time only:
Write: 22:00
